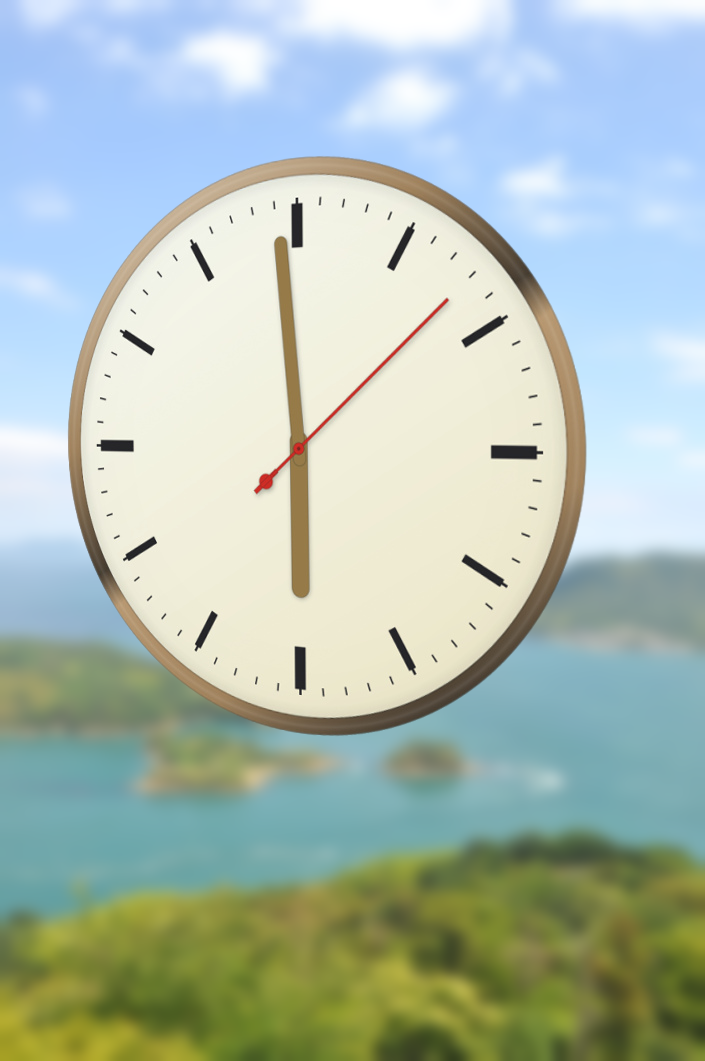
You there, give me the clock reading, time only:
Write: 5:59:08
